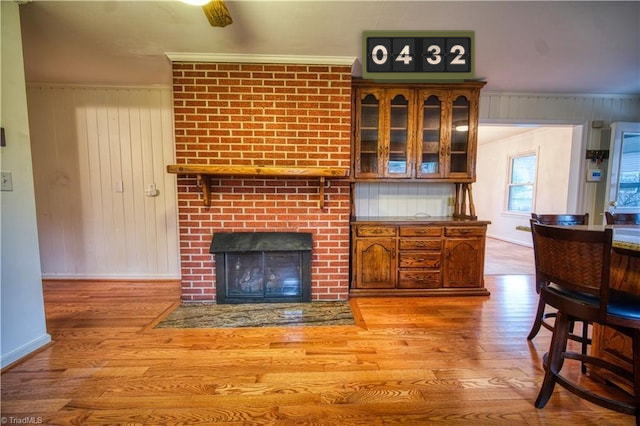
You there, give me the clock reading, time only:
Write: 4:32
